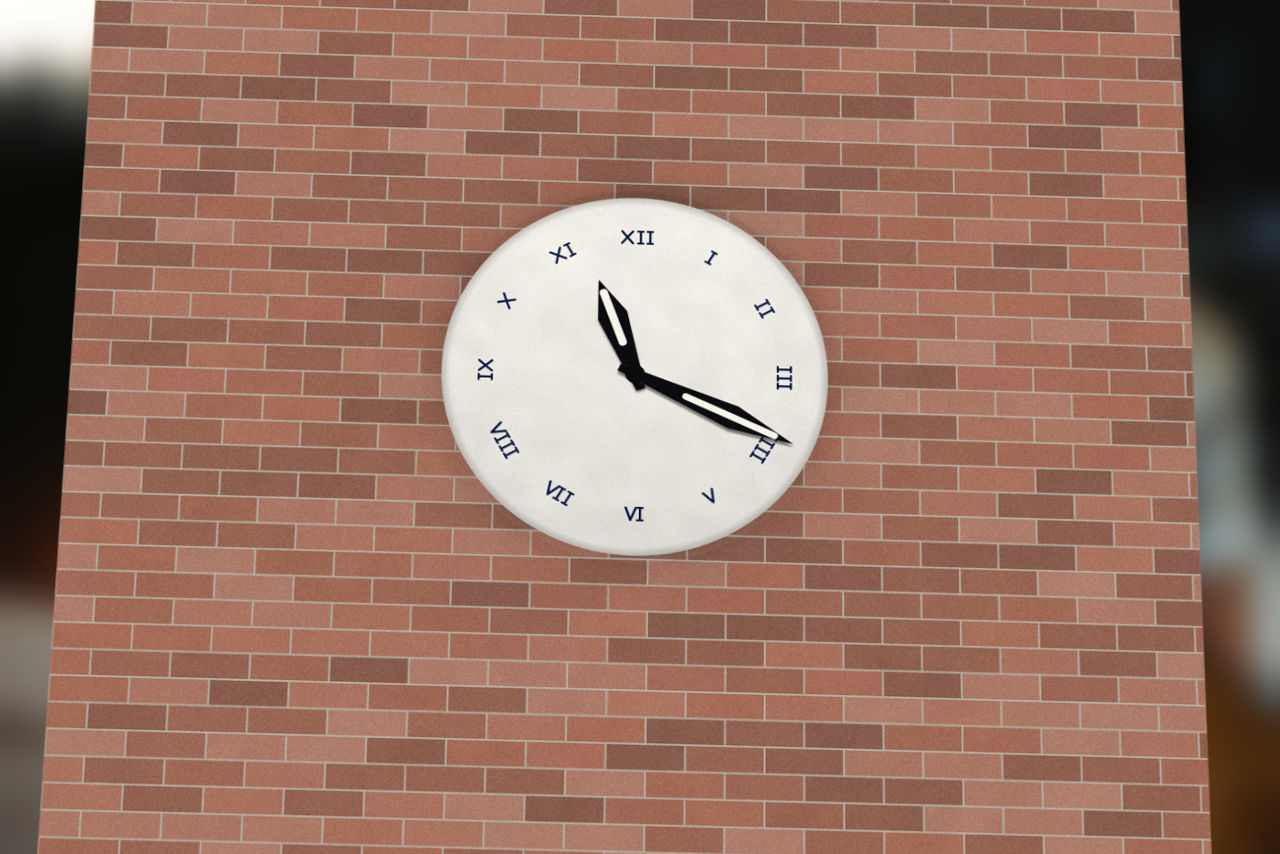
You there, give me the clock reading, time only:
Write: 11:19
